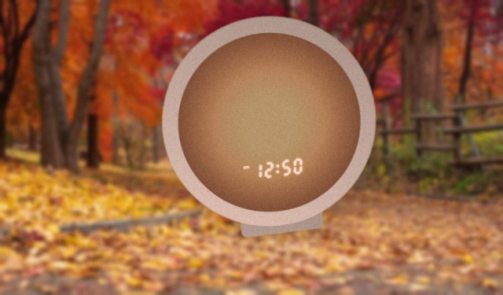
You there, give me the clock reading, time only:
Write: 12:50
